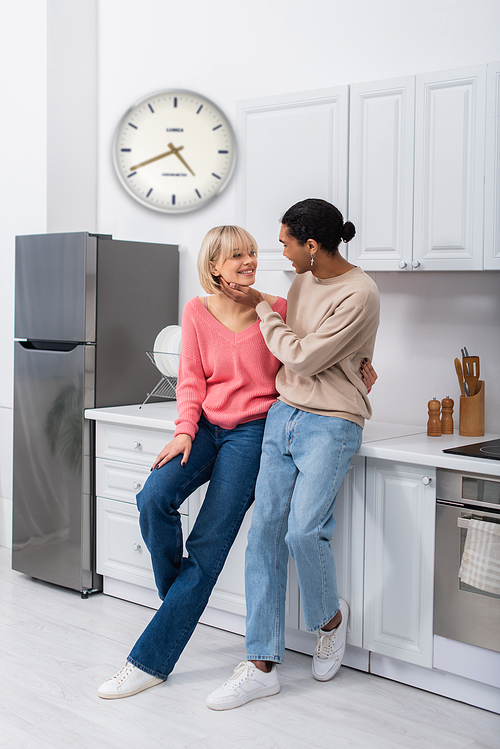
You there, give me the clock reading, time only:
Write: 4:41
